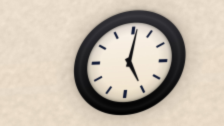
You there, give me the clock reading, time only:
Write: 5:01
